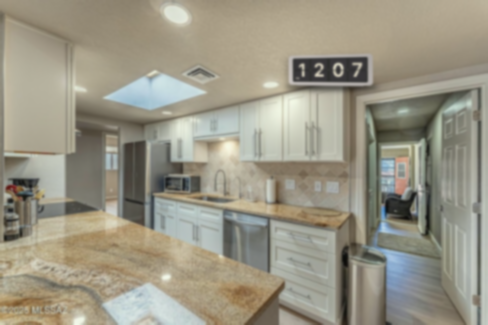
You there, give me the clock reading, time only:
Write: 12:07
